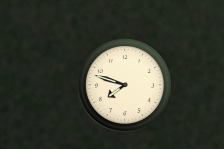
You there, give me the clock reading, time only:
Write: 7:48
